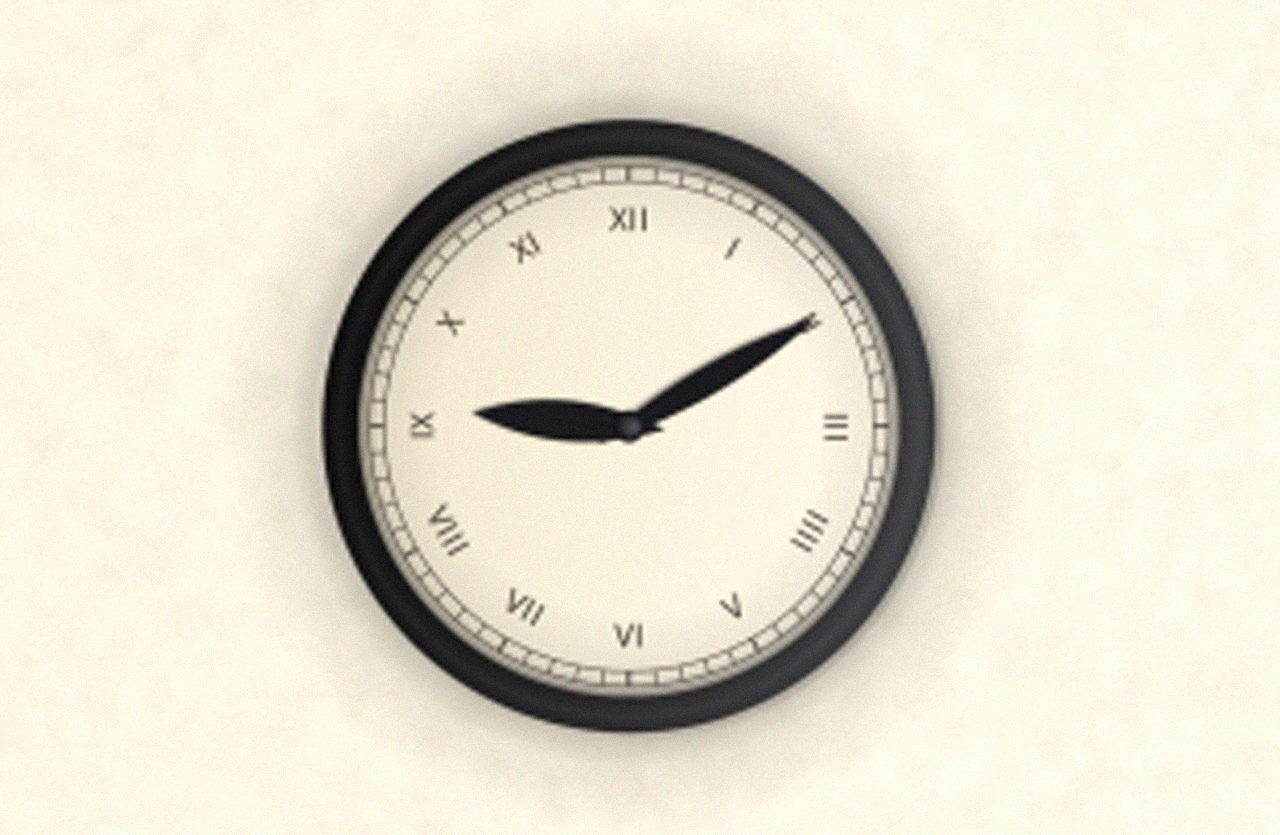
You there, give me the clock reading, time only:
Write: 9:10
